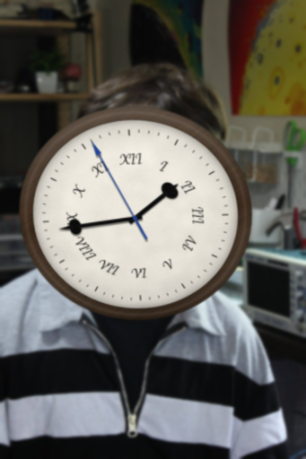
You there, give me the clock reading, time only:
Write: 1:43:56
